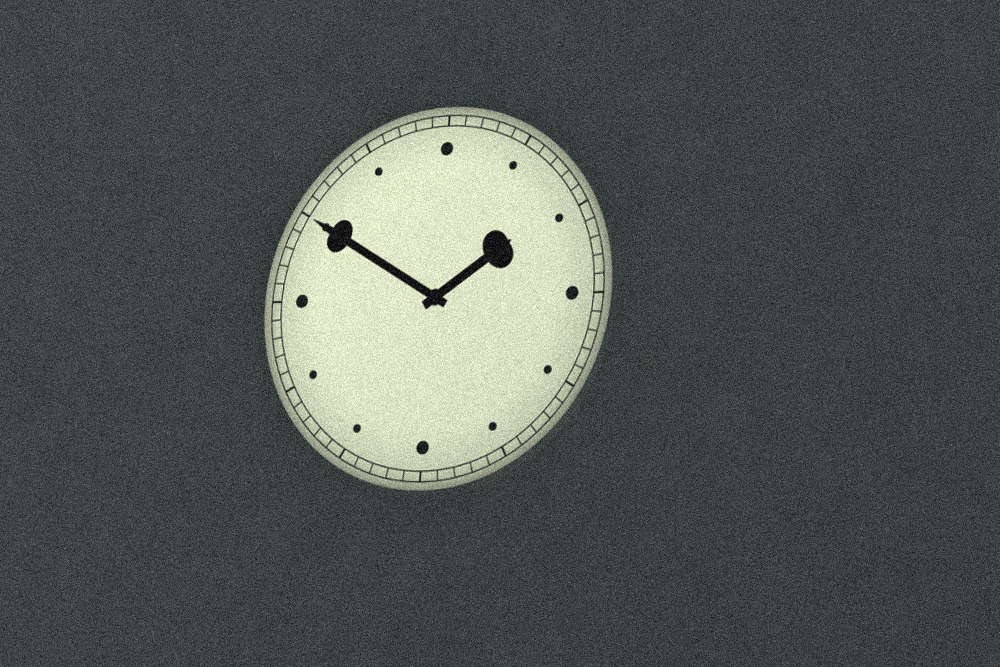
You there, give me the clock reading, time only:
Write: 1:50
